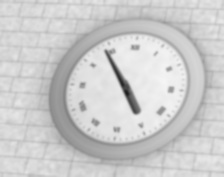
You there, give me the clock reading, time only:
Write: 4:54
